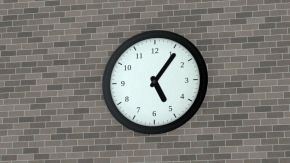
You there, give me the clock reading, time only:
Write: 5:06
